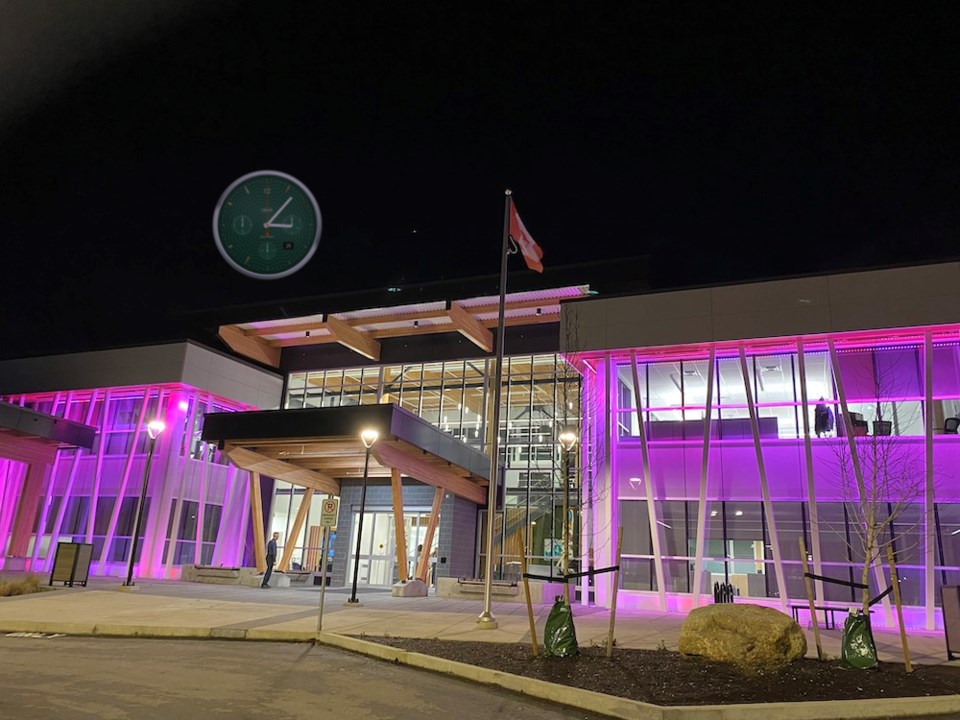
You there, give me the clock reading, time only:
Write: 3:07
